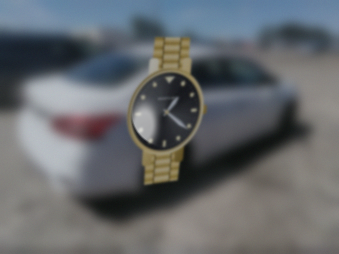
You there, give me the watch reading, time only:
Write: 1:21
